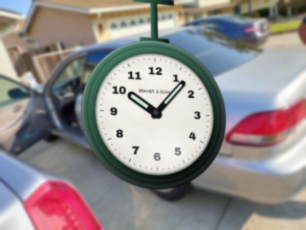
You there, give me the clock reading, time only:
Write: 10:07
